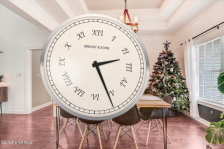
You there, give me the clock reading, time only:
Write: 2:26
